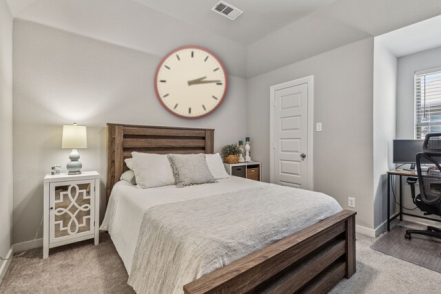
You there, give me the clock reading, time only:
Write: 2:14
